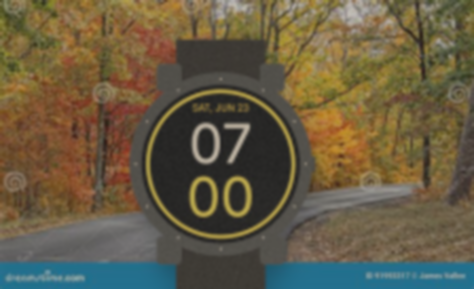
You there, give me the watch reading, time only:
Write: 7:00
